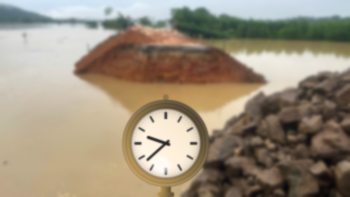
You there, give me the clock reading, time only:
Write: 9:38
